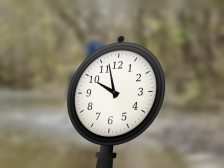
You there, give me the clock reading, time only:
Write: 9:57
